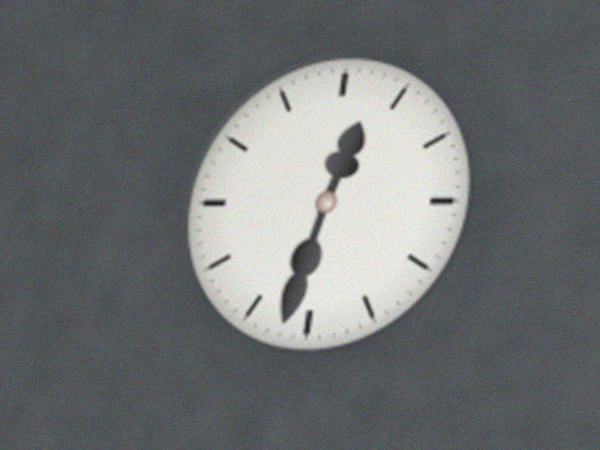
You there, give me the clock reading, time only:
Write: 12:32
